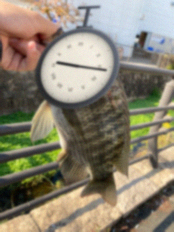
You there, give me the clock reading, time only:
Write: 9:16
